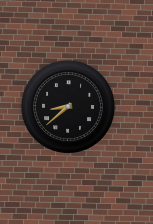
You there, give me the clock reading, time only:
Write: 8:38
